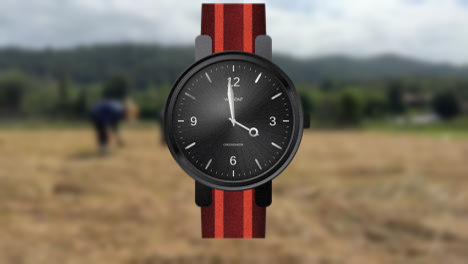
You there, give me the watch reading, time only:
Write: 3:59
